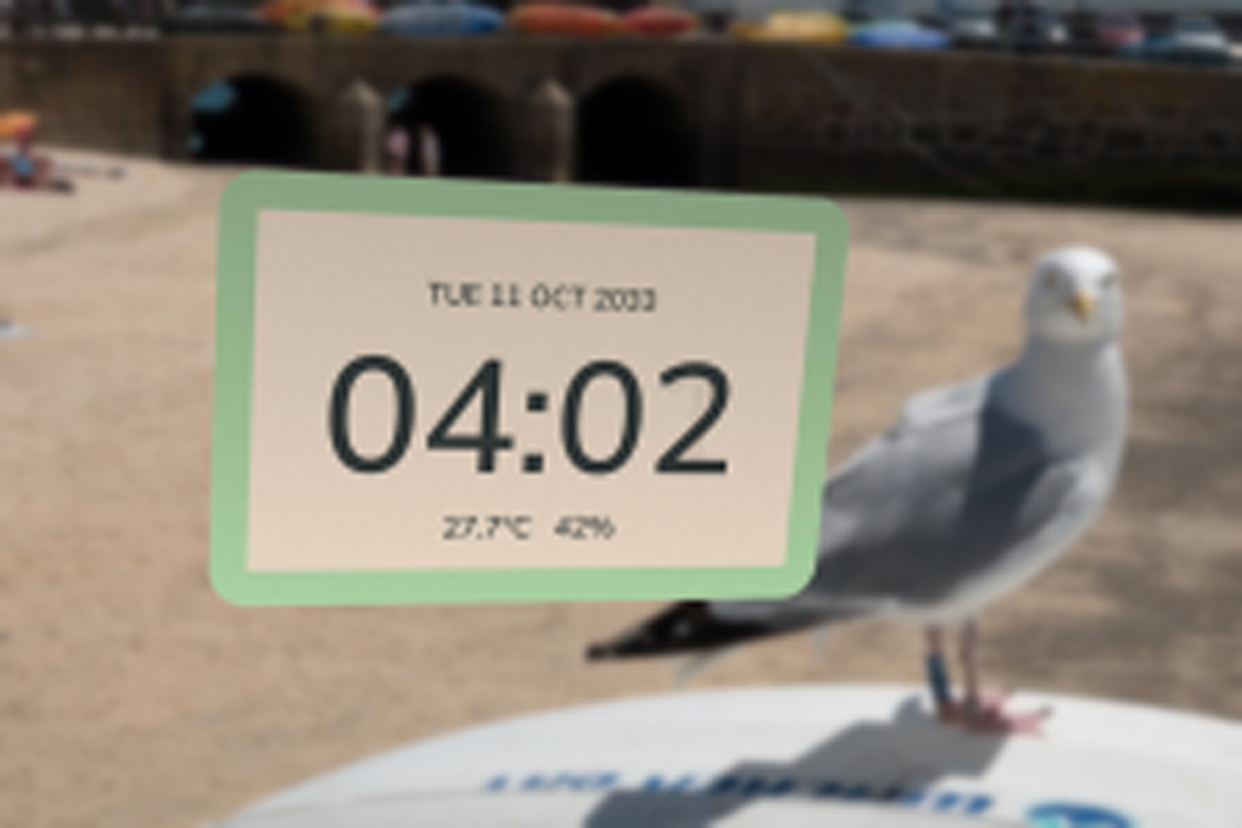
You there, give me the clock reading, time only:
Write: 4:02
